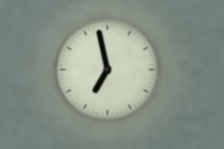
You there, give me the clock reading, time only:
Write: 6:58
